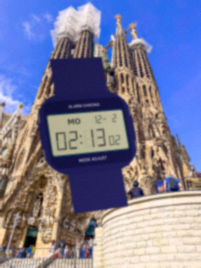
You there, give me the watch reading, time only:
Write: 2:13
